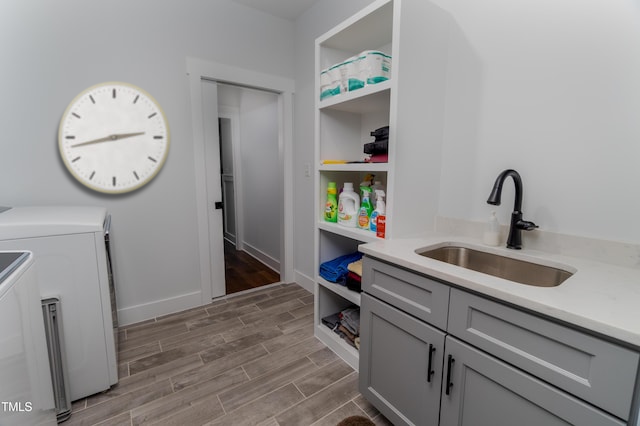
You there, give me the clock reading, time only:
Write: 2:43
